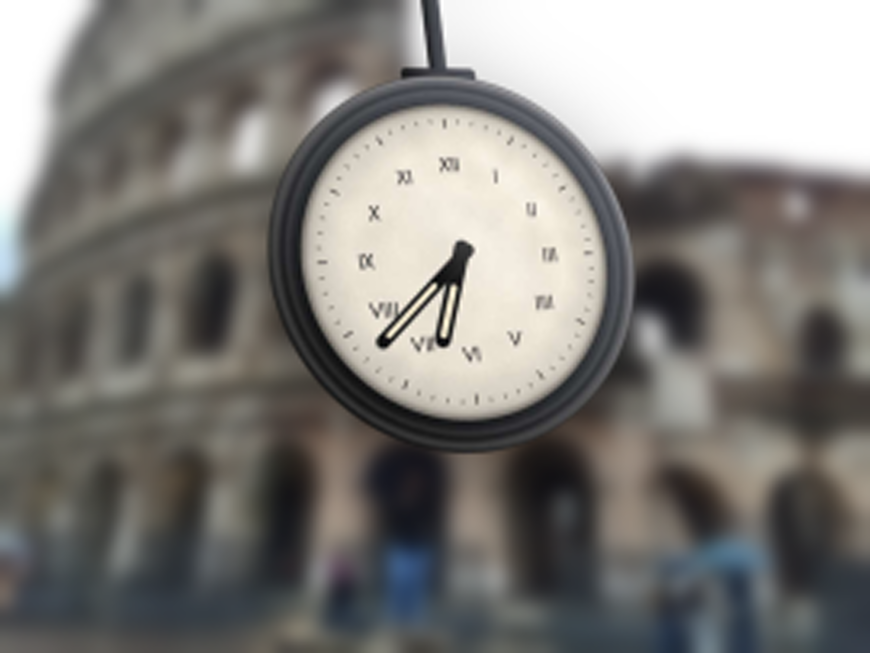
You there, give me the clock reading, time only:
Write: 6:38
